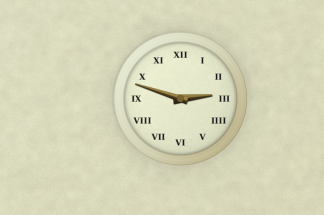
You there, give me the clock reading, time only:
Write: 2:48
